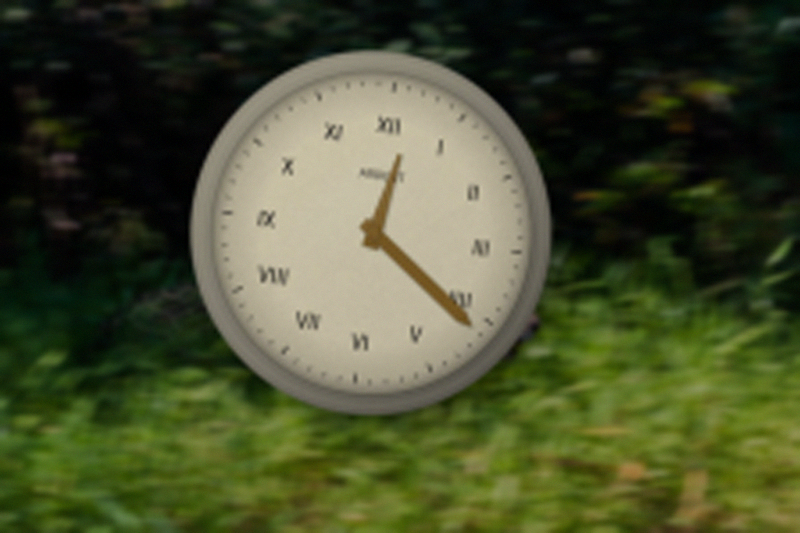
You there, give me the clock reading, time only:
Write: 12:21
